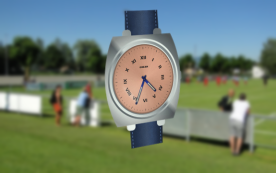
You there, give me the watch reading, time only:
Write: 4:34
